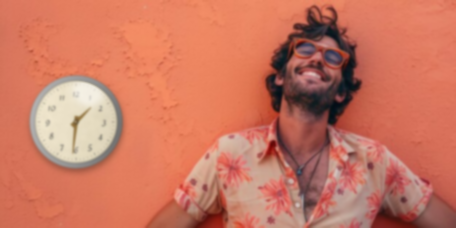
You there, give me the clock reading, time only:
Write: 1:31
